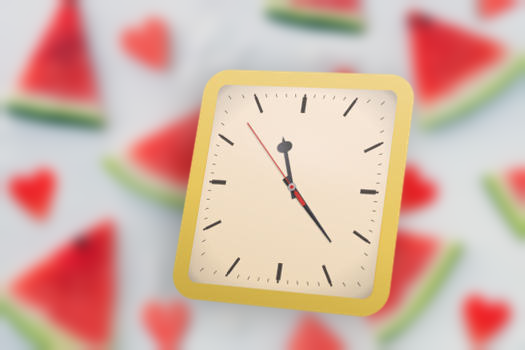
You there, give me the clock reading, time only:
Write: 11:22:53
